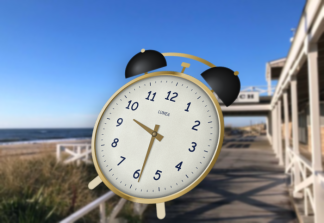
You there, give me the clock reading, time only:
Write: 9:29
